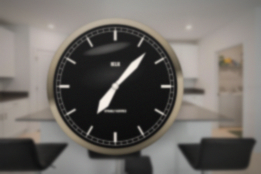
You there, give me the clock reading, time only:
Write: 7:07
